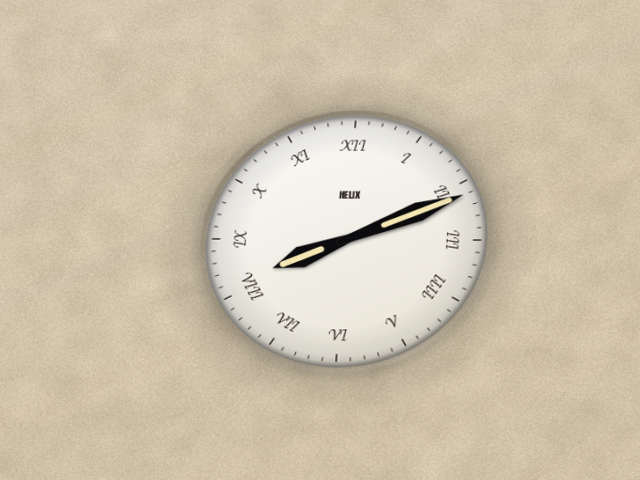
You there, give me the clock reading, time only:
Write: 8:11
